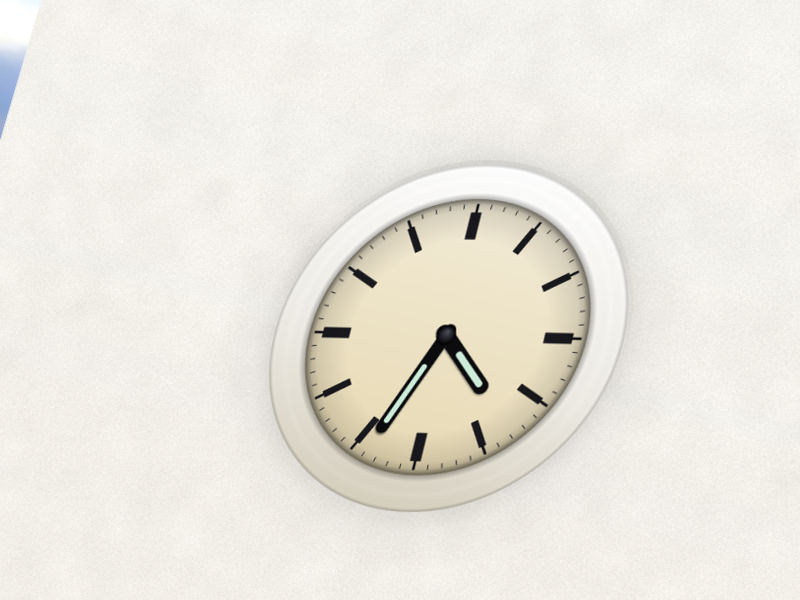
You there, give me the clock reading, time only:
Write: 4:34
